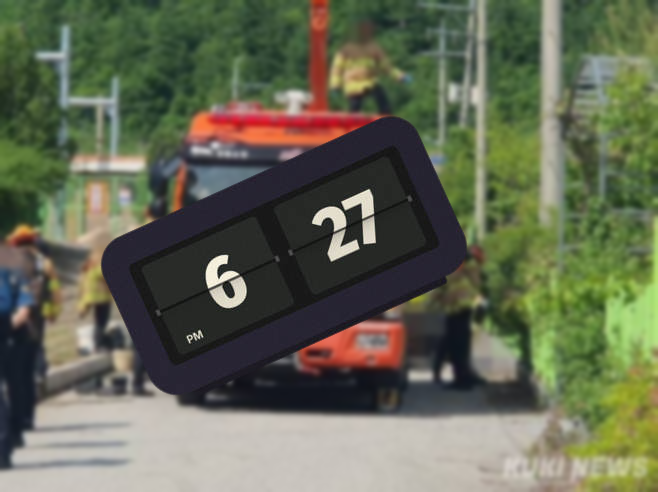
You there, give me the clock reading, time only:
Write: 6:27
